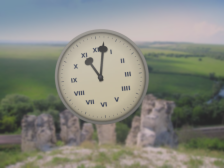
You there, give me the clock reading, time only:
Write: 11:02
